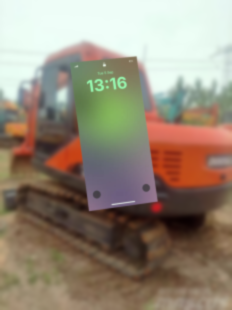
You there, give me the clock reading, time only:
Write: 13:16
